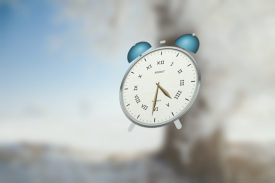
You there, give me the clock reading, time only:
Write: 4:31
